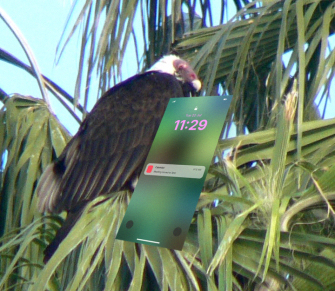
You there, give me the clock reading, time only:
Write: 11:29
